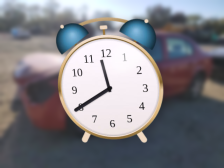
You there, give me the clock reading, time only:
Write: 11:40
